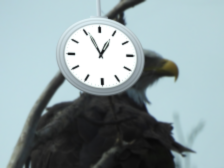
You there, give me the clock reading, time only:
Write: 12:56
